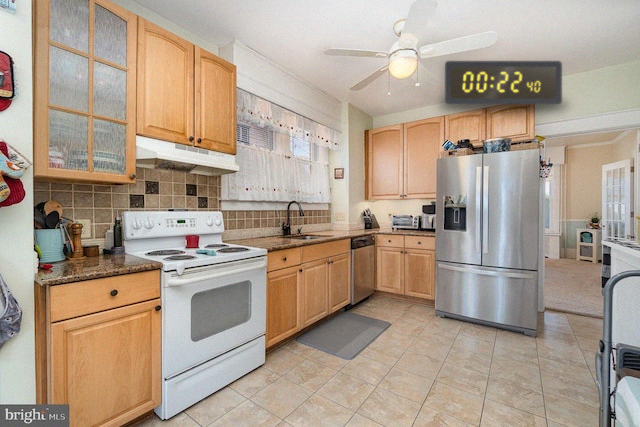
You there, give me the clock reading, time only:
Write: 0:22:40
